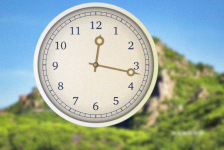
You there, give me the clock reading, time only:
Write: 12:17
